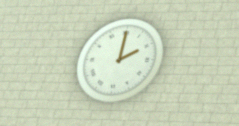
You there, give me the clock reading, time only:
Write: 2:00
